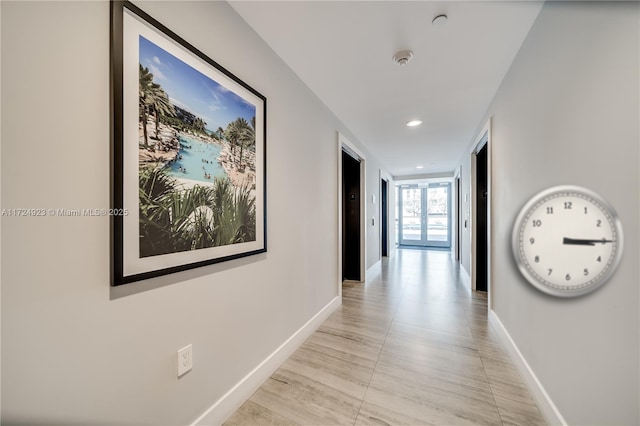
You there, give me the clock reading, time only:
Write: 3:15
